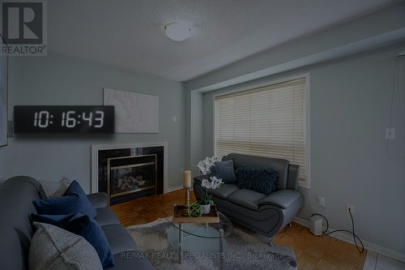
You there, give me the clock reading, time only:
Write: 10:16:43
